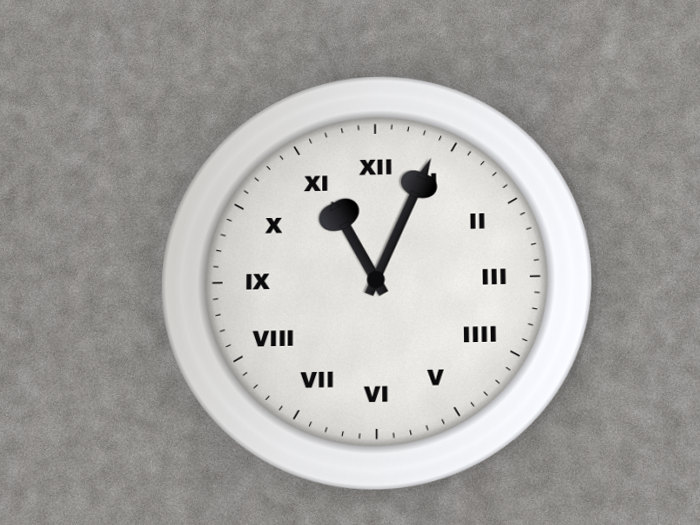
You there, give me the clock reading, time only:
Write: 11:04
